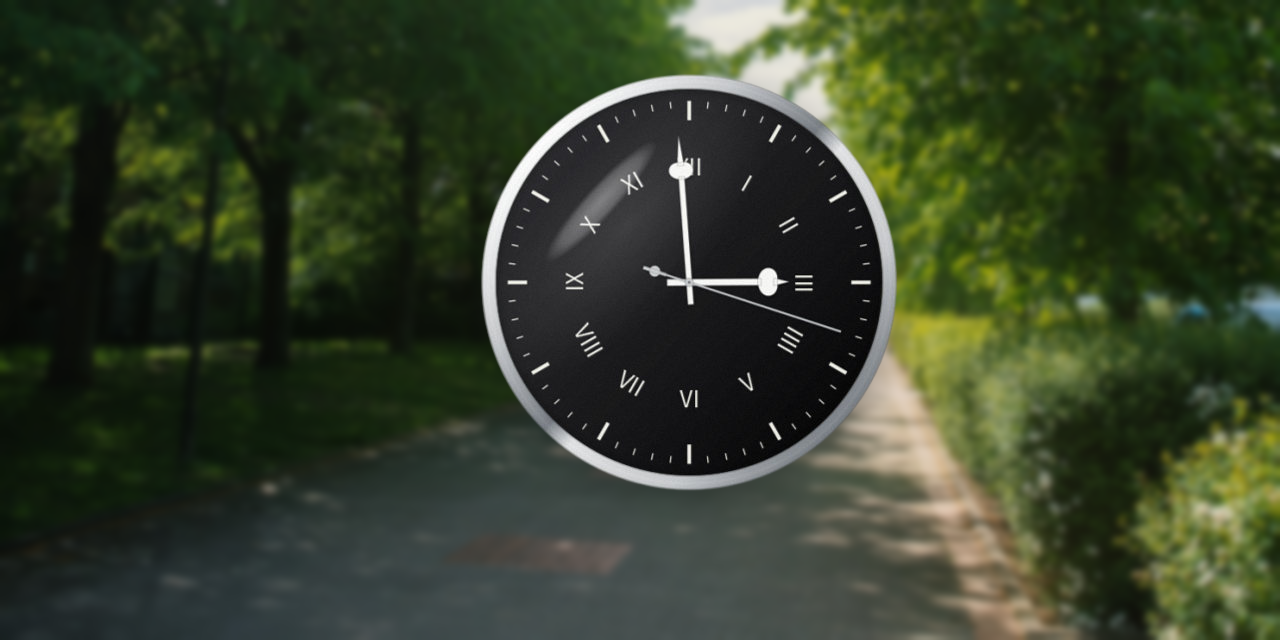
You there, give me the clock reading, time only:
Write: 2:59:18
